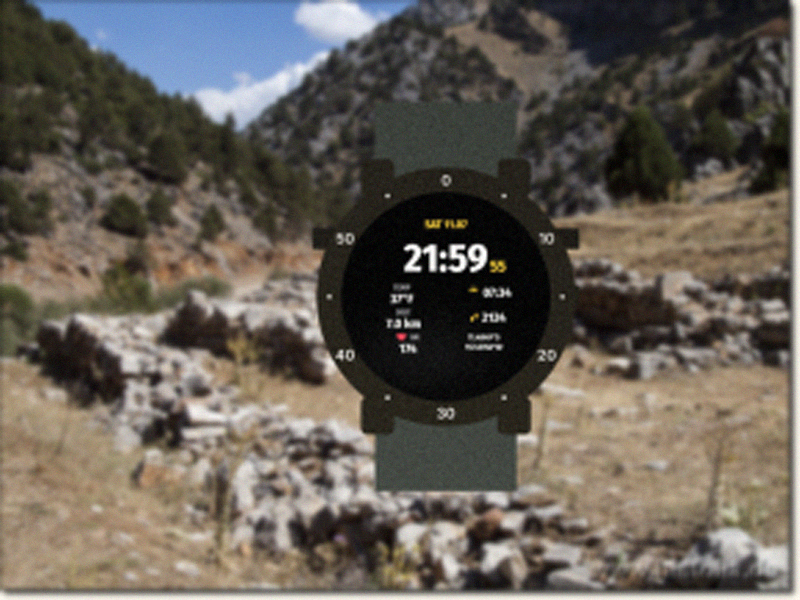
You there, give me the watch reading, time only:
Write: 21:59
